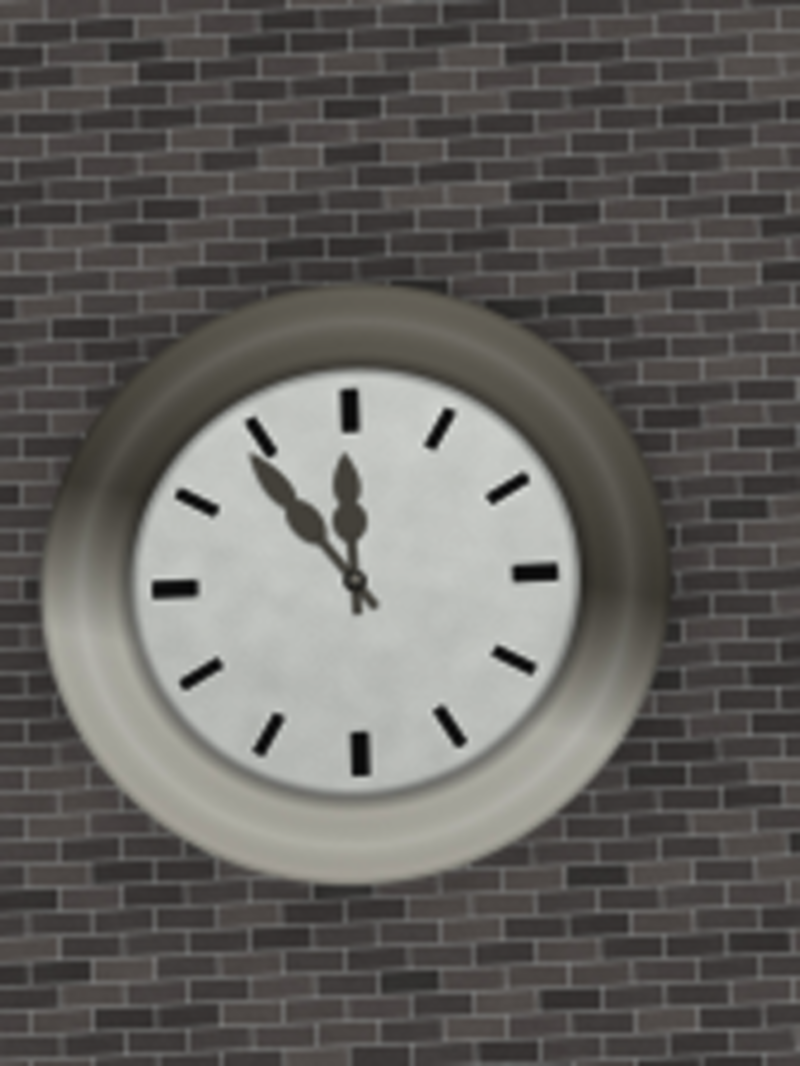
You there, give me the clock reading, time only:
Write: 11:54
